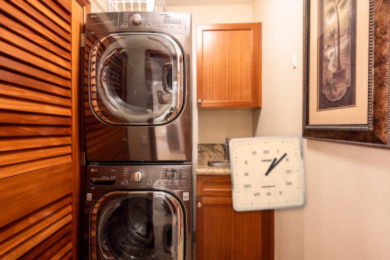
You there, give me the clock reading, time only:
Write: 1:08
